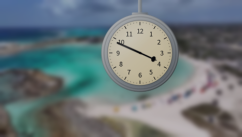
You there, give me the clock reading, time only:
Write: 3:49
